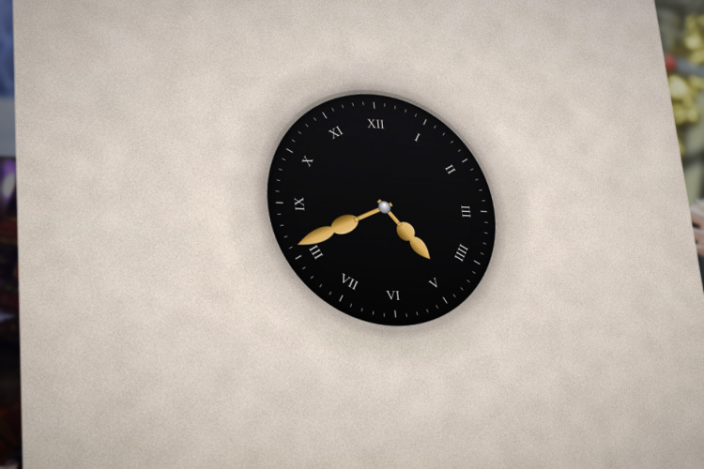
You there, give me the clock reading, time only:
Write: 4:41
